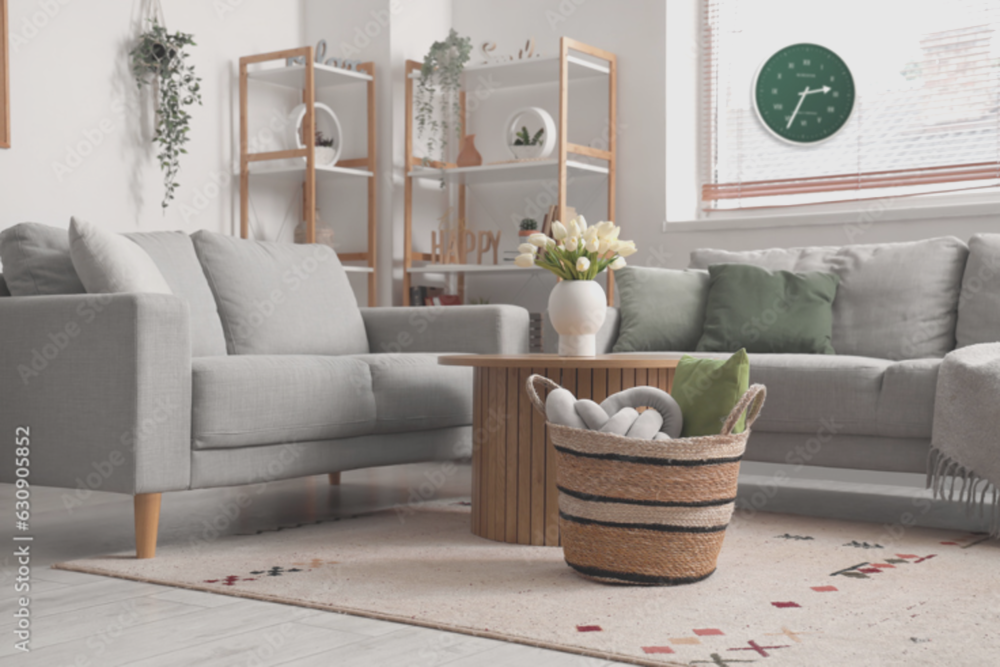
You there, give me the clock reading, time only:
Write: 2:34
